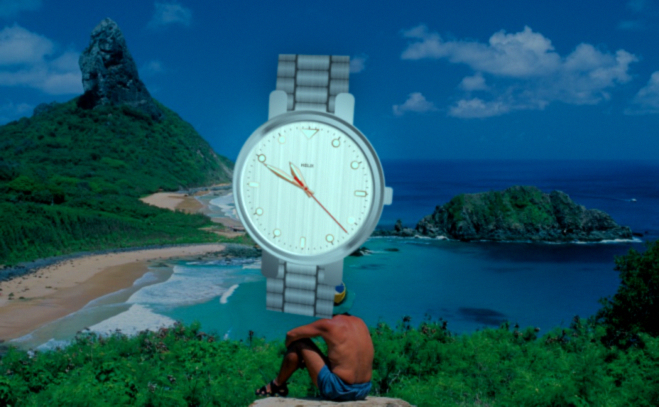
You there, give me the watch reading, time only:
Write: 10:49:22
